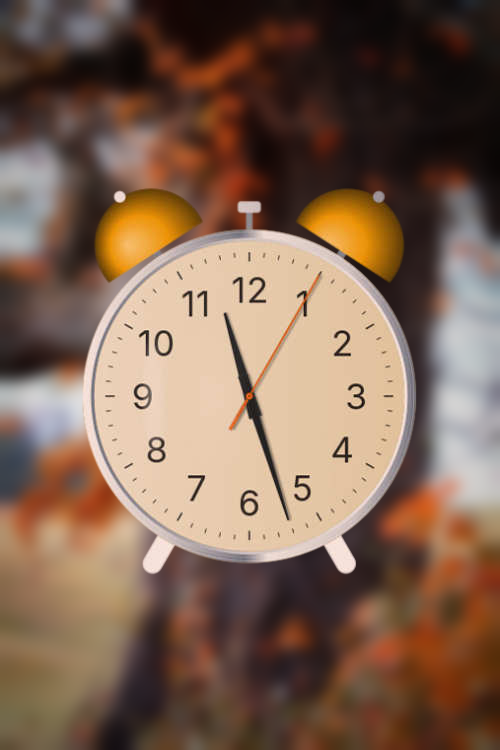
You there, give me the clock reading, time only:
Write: 11:27:05
